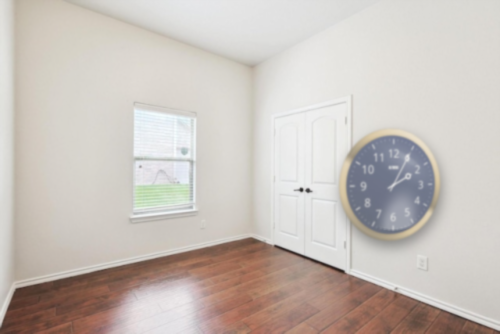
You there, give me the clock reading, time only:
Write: 2:05
